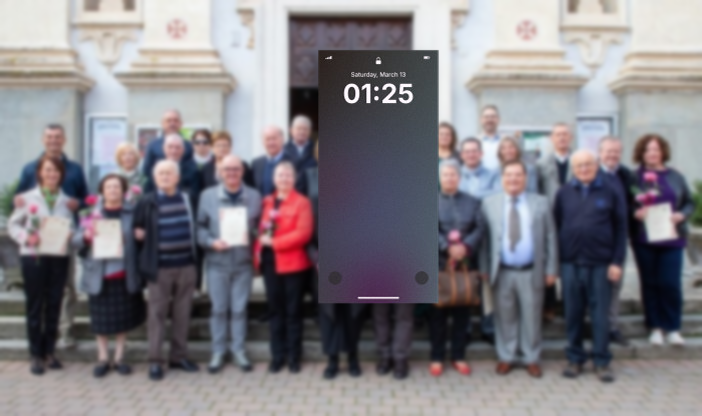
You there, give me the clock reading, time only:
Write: 1:25
